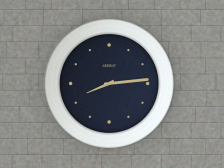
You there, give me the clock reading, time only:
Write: 8:14
